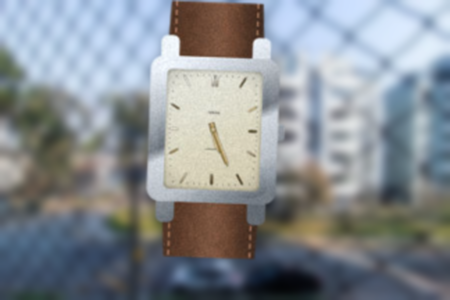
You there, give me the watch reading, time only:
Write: 5:26
